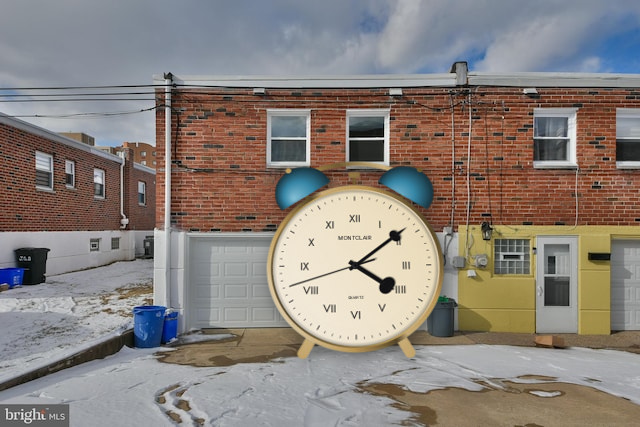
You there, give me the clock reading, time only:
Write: 4:08:42
